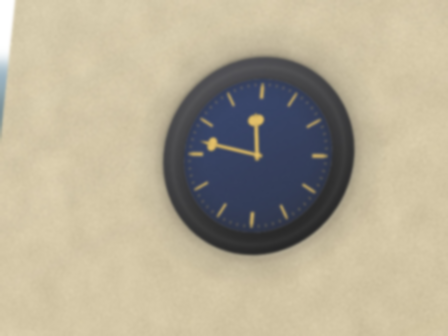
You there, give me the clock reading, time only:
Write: 11:47
